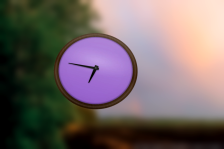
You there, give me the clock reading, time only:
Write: 6:47
